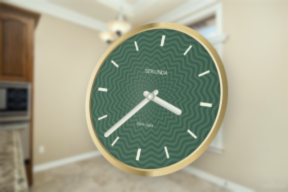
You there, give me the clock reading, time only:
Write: 3:37
